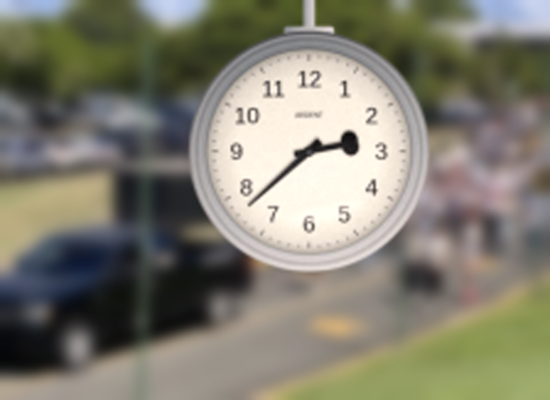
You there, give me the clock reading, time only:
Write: 2:38
